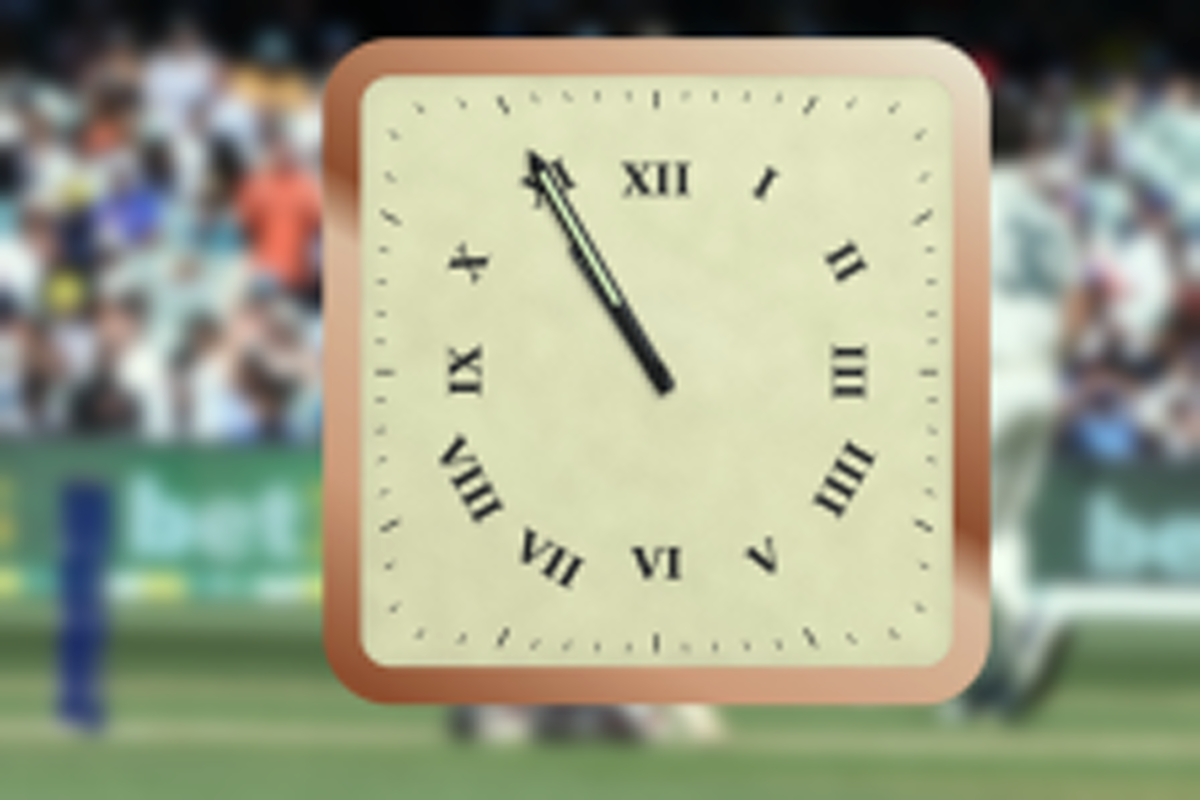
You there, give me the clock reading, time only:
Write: 10:55
